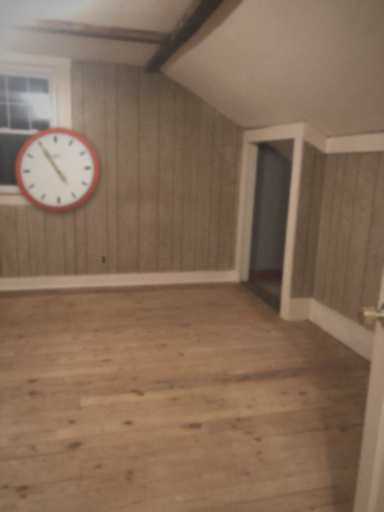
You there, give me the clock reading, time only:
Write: 4:55
